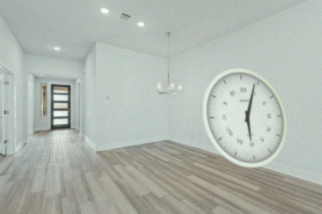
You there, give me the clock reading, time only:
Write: 6:04
